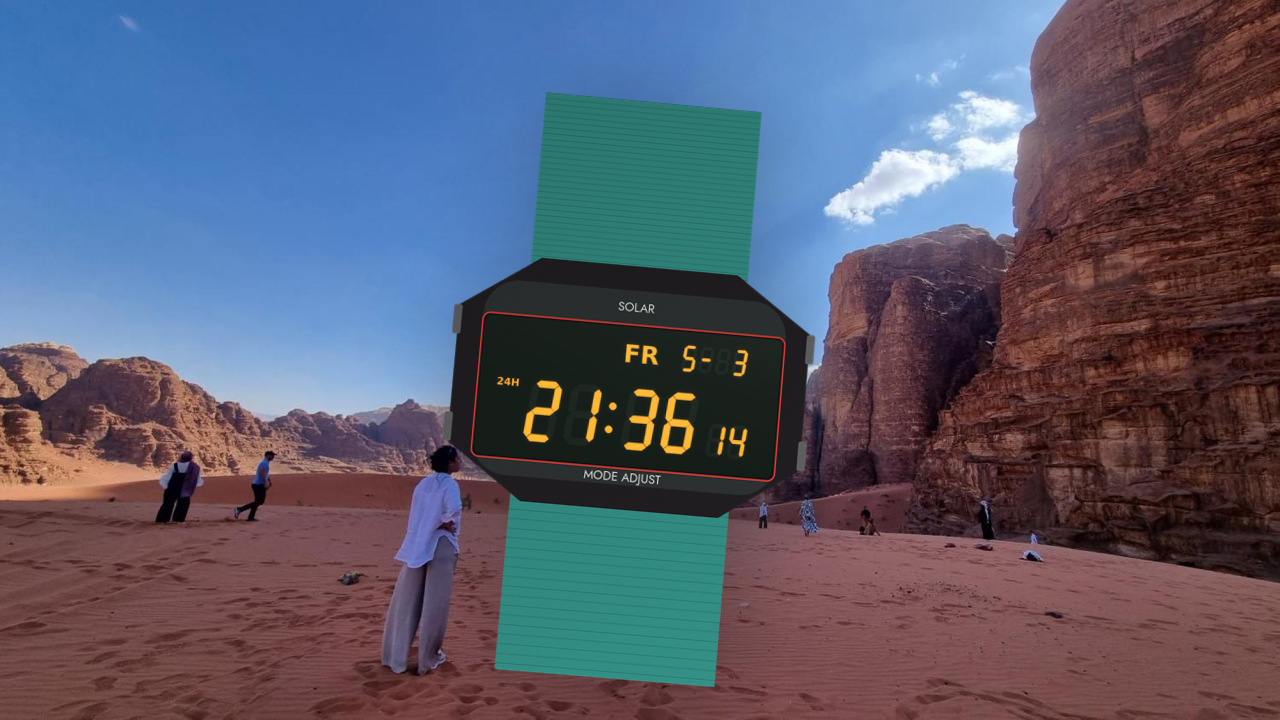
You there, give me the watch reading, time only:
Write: 21:36:14
